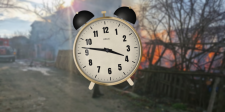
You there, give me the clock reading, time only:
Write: 3:47
